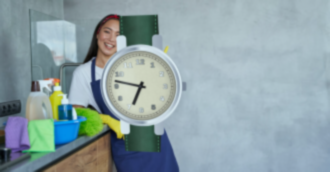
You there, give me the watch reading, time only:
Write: 6:47
